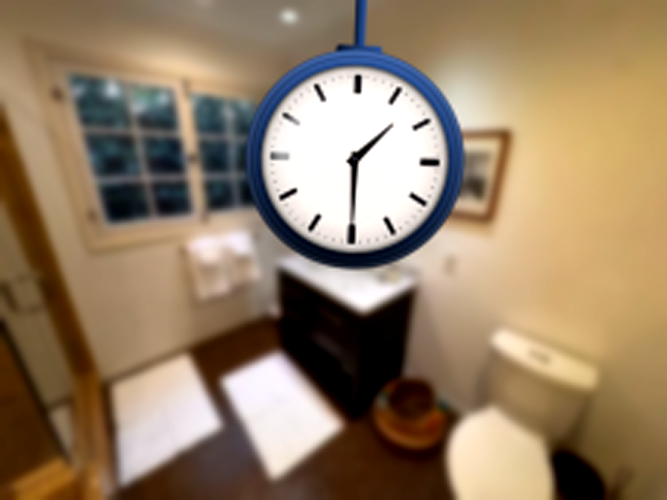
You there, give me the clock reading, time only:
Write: 1:30
